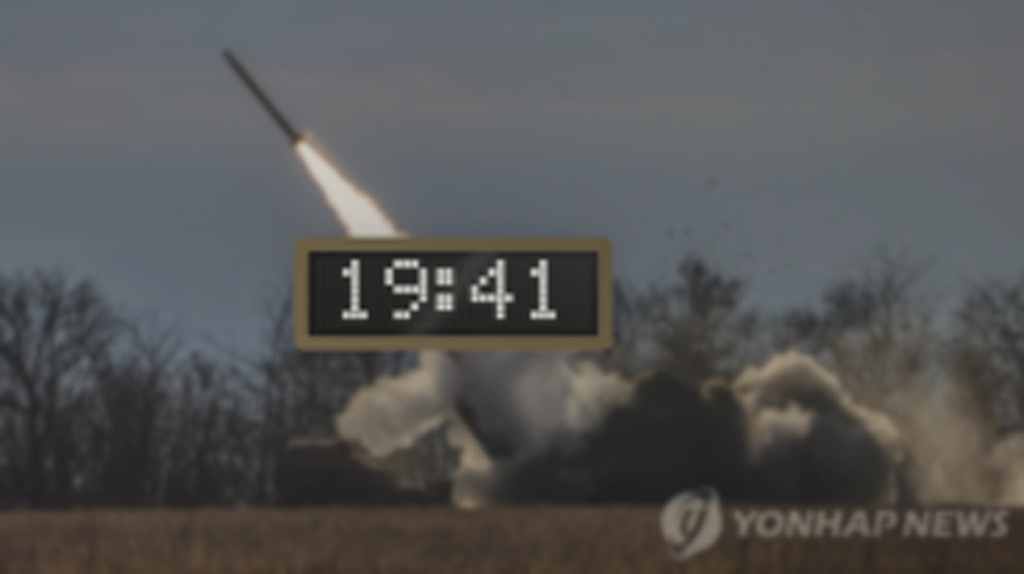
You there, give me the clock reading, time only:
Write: 19:41
